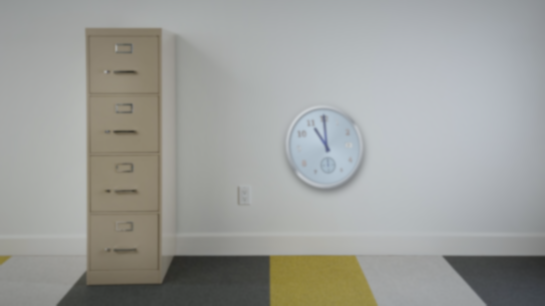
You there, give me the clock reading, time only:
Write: 11:00
